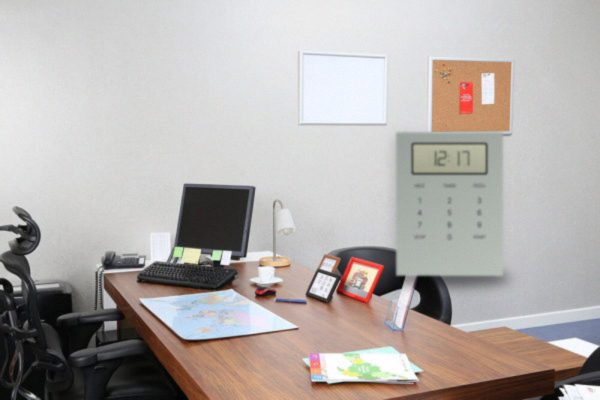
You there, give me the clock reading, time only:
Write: 12:17
